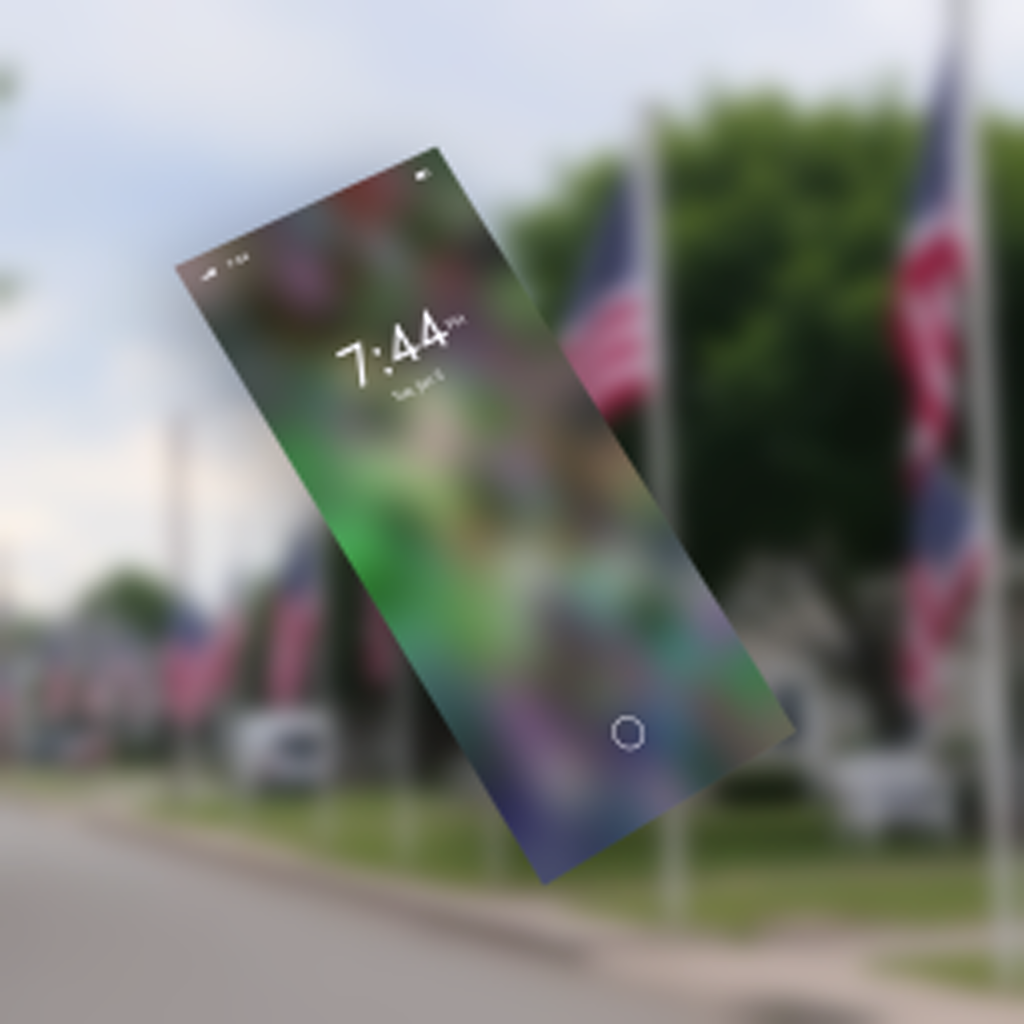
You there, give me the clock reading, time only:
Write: 7:44
